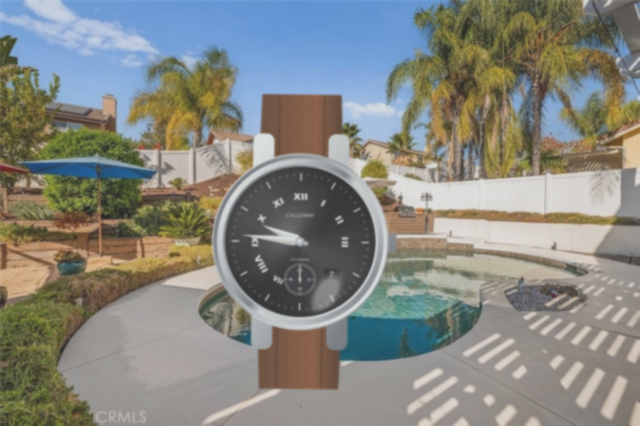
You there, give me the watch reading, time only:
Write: 9:46
